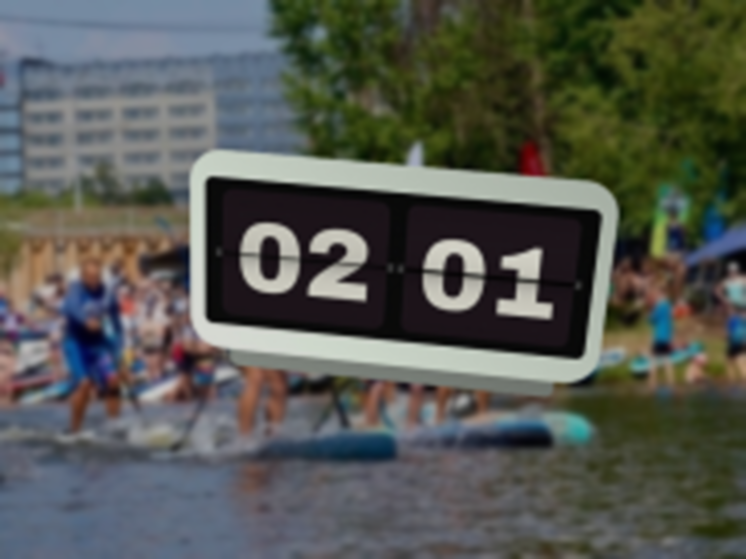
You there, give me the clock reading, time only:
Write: 2:01
